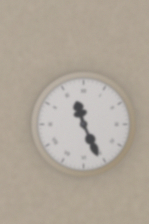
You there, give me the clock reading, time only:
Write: 11:26
